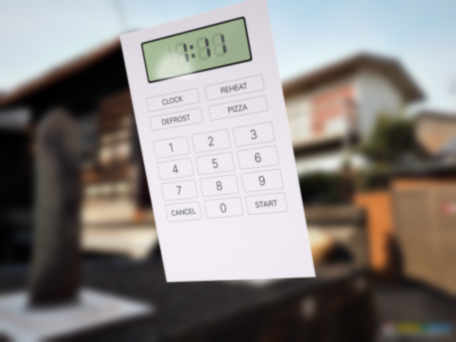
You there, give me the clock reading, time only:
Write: 1:11
